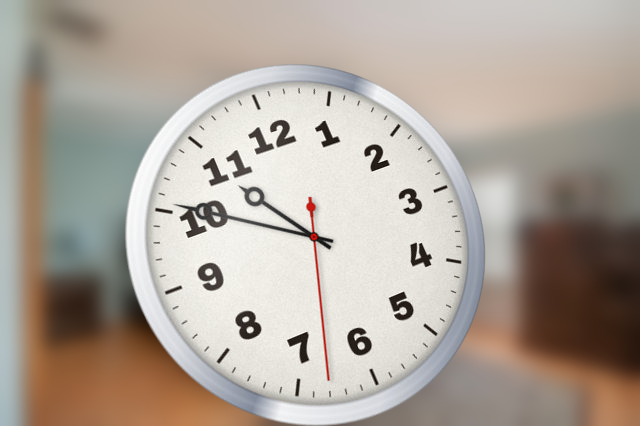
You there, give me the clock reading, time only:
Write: 10:50:33
